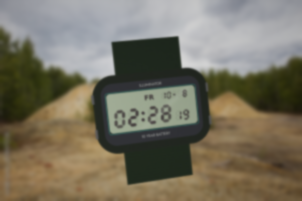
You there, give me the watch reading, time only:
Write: 2:28:19
